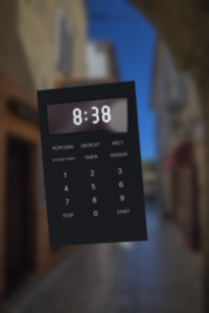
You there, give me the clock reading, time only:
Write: 8:38
